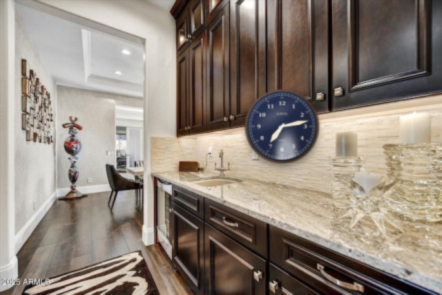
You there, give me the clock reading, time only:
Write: 7:13
